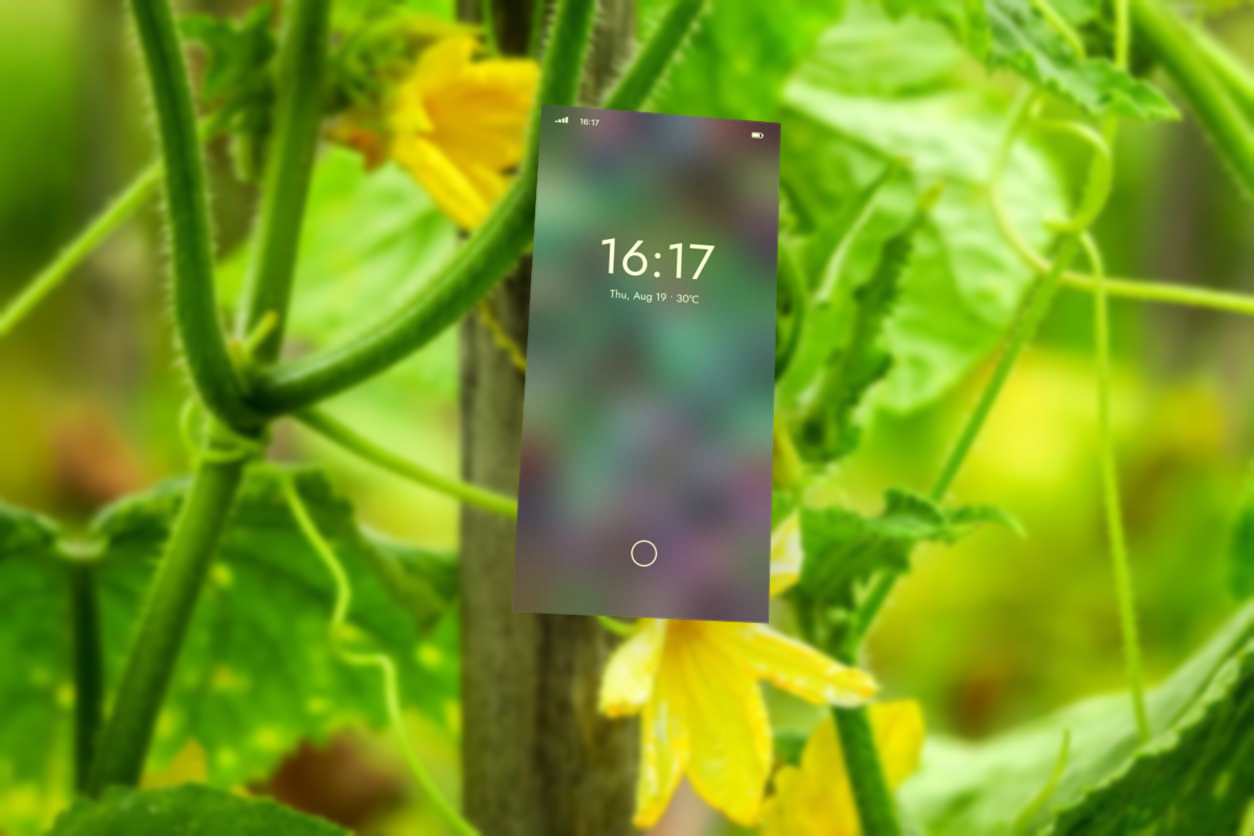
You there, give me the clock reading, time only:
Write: 16:17
